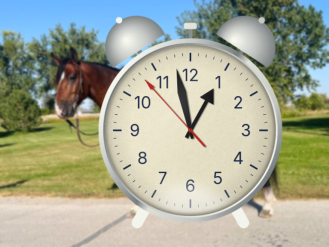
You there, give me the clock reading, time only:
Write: 12:57:53
